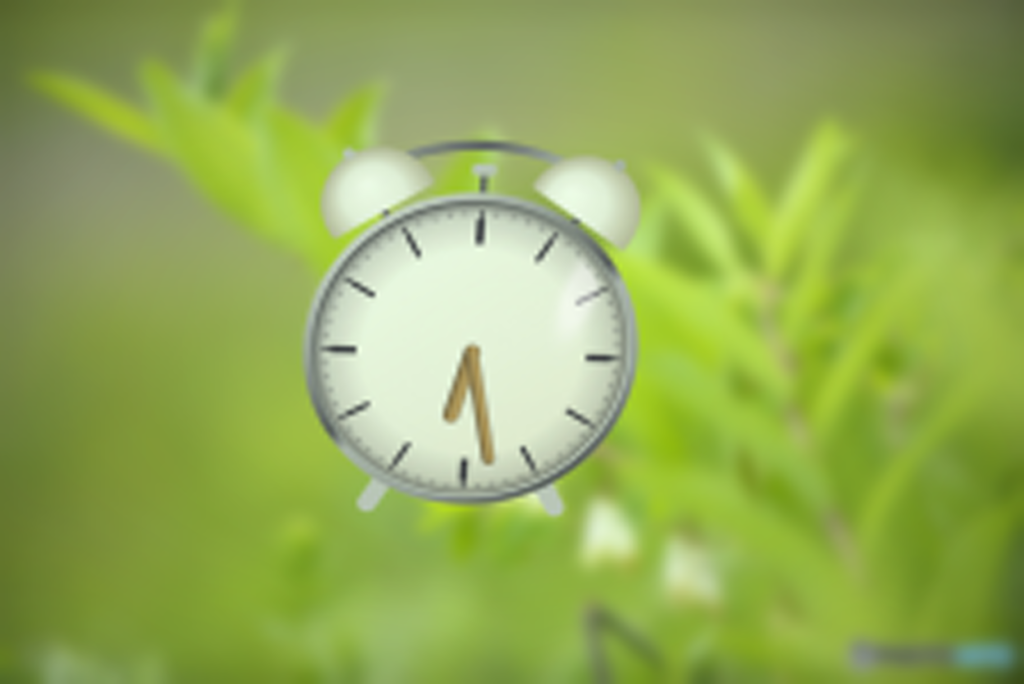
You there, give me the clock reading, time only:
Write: 6:28
